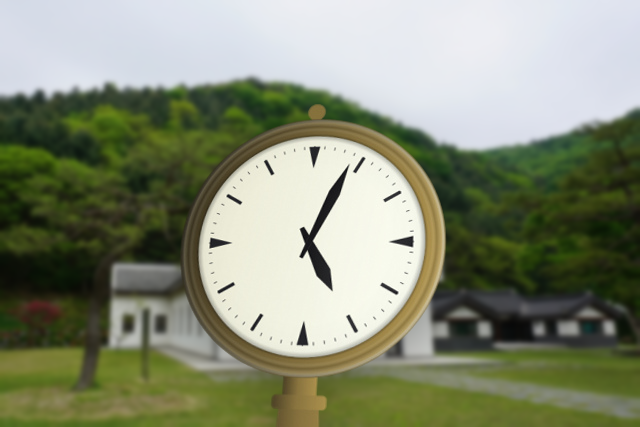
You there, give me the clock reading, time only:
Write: 5:04
